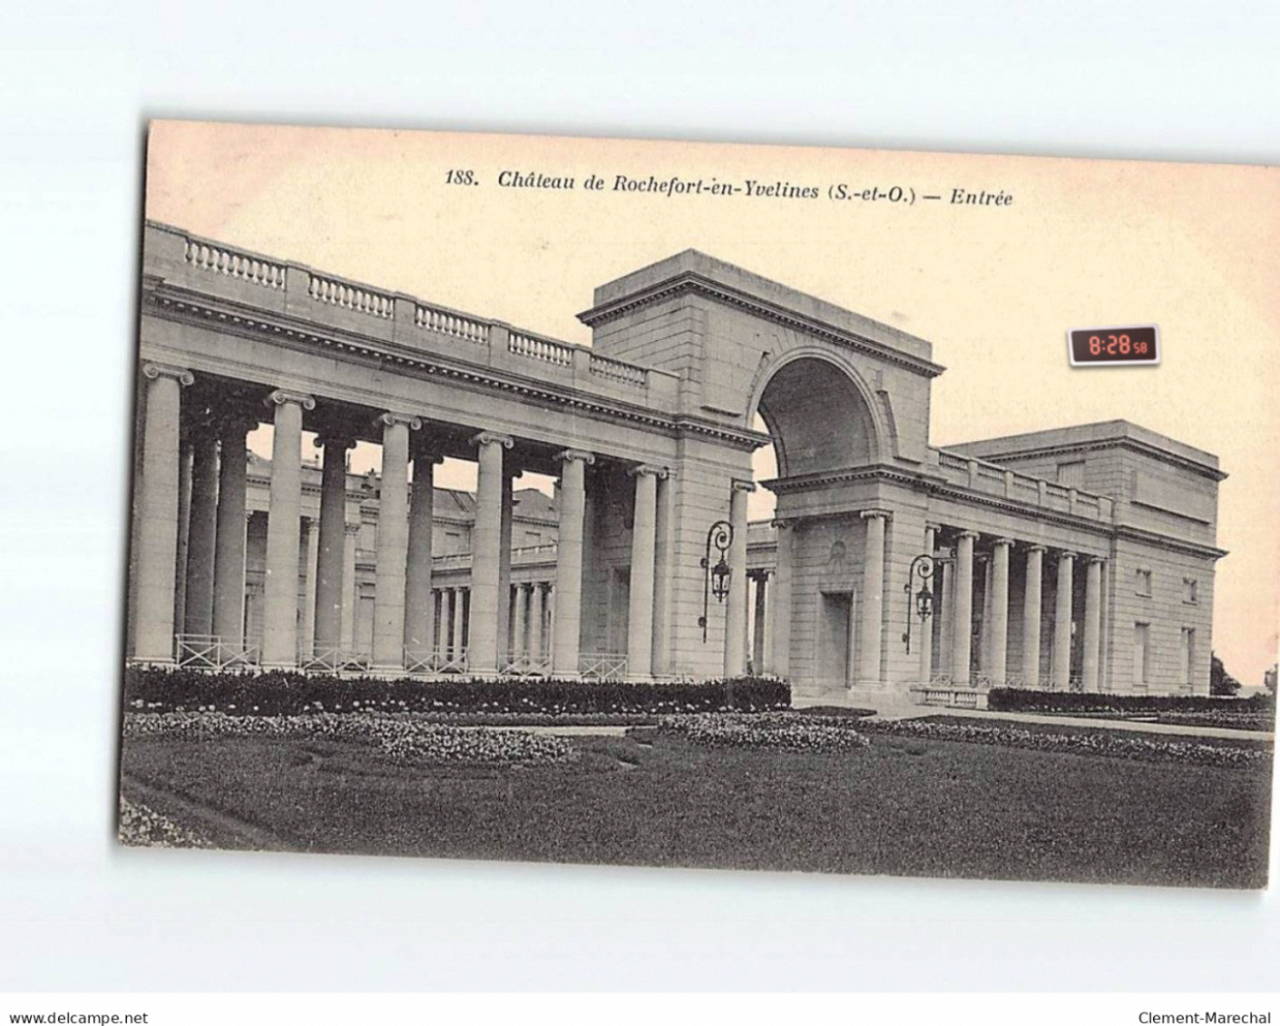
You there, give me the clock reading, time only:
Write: 8:28
